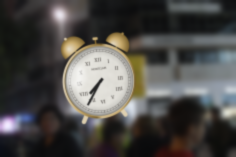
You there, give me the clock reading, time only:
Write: 7:36
